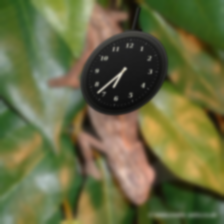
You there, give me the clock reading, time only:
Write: 6:37
